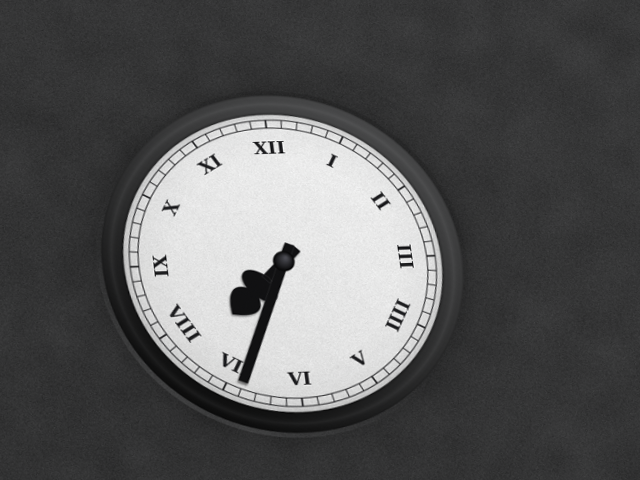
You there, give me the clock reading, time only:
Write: 7:34
